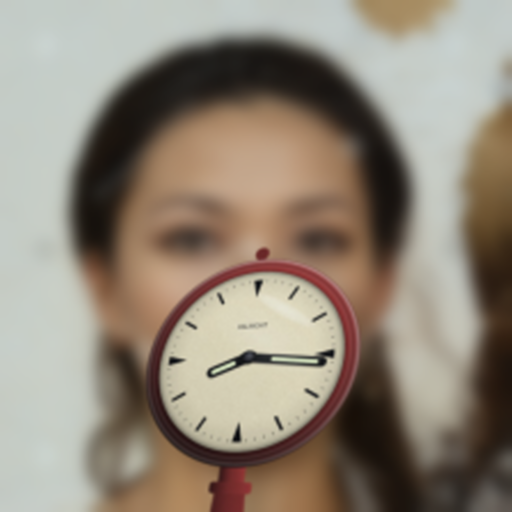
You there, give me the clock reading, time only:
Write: 8:16
